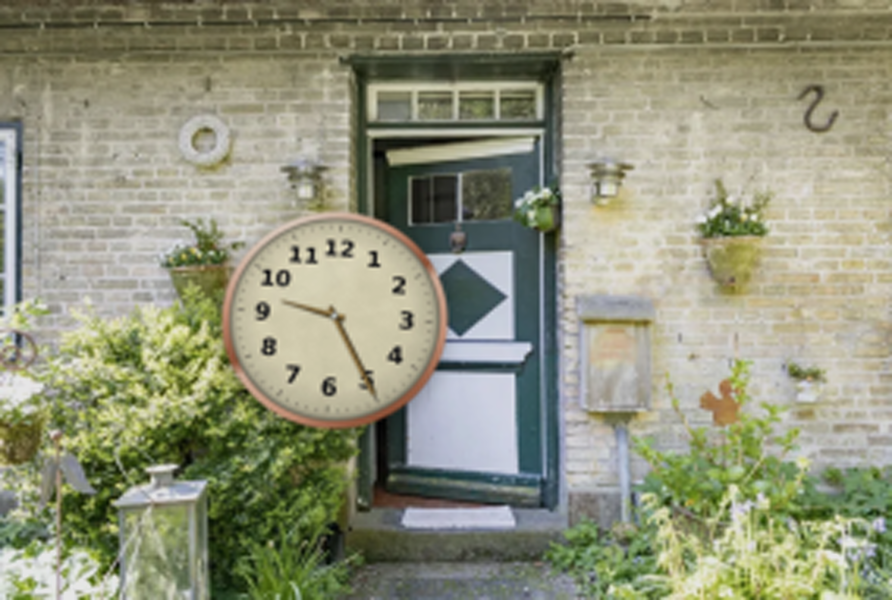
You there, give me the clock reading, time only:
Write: 9:25
